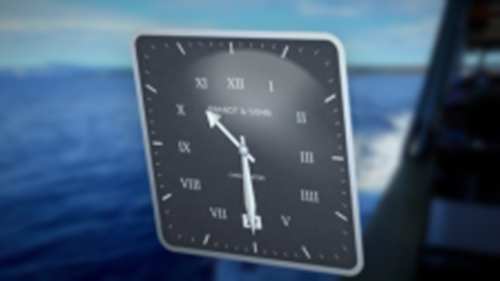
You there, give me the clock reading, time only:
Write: 10:30
